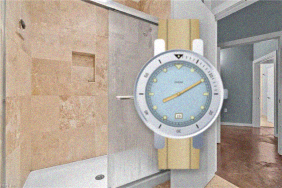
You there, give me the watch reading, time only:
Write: 8:10
